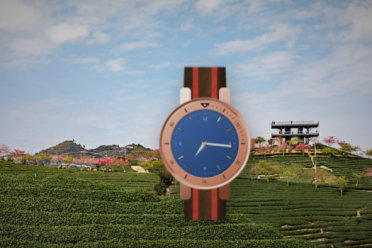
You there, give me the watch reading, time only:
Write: 7:16
